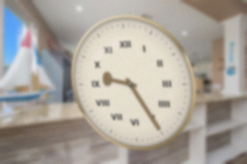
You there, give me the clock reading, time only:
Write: 9:25
